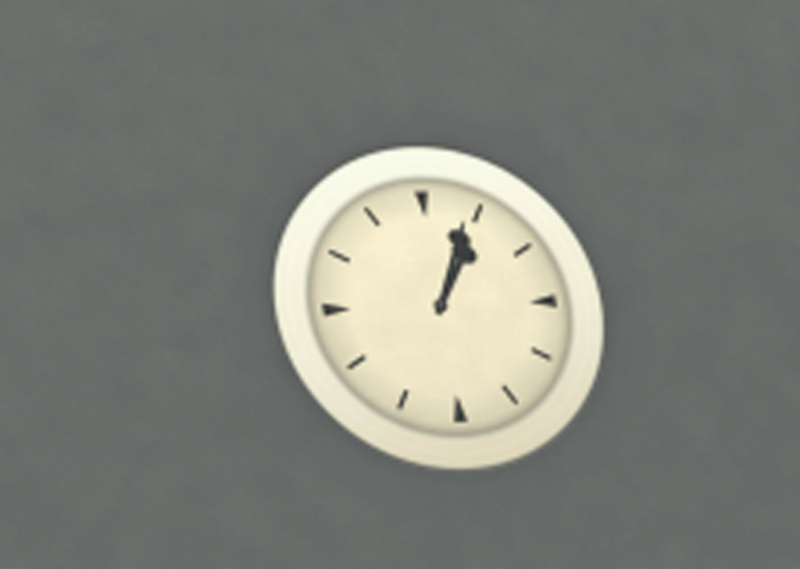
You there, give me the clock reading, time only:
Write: 1:04
